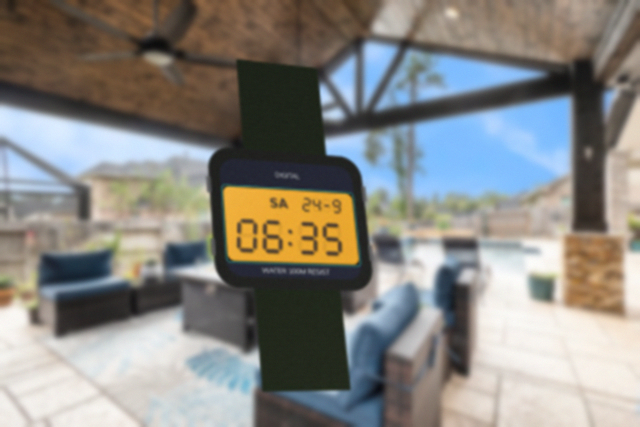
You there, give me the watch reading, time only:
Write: 6:35
